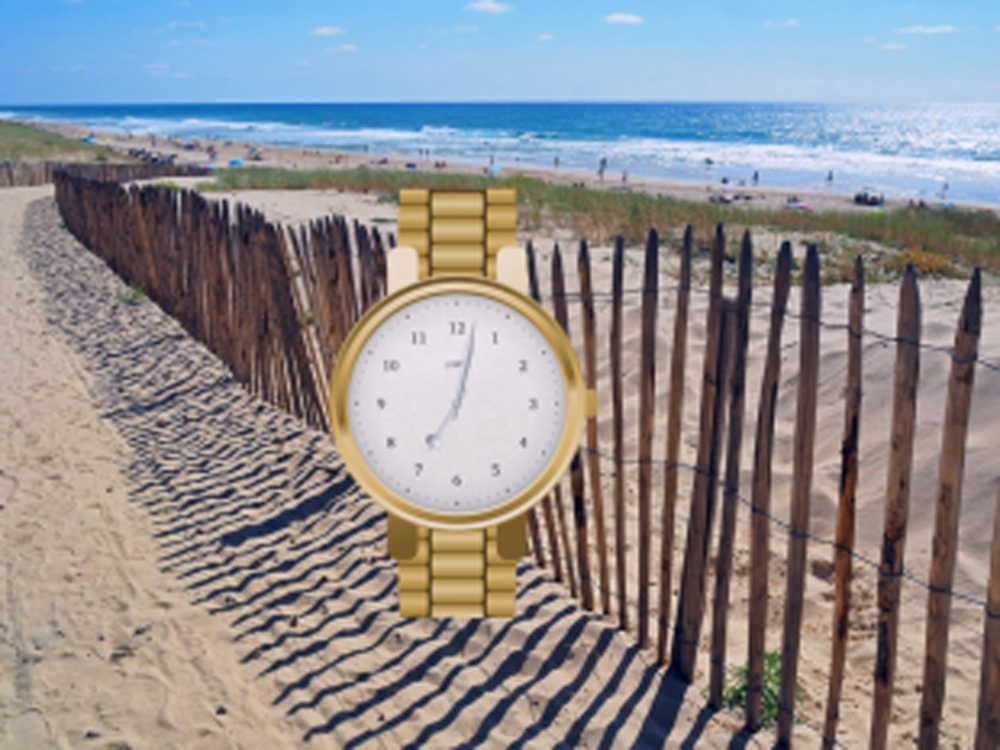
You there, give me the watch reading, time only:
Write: 7:02
